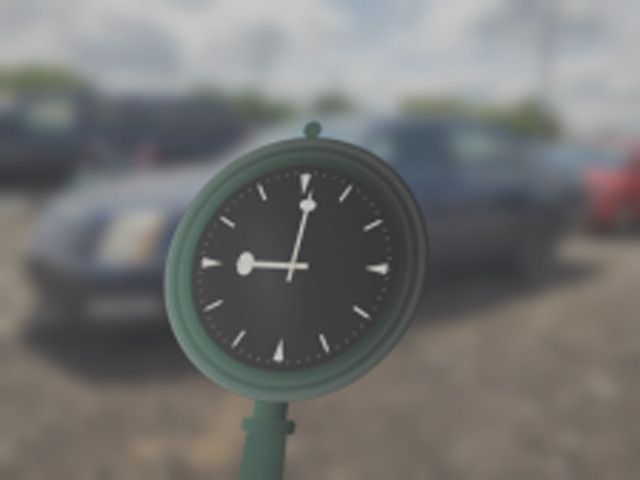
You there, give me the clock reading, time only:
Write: 9:01
